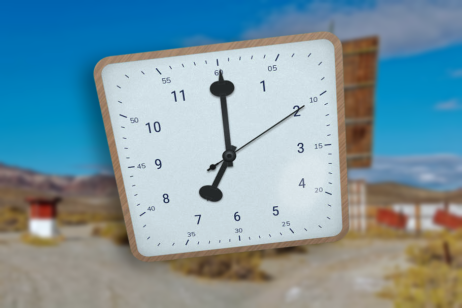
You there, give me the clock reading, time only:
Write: 7:00:10
